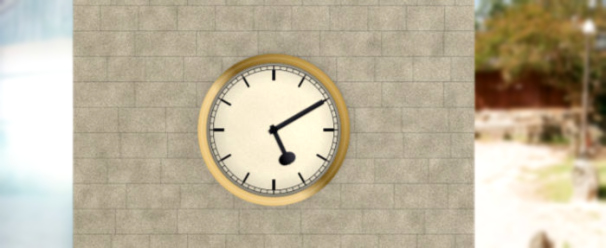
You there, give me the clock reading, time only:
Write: 5:10
